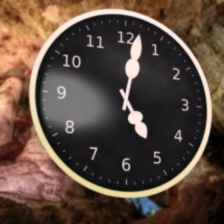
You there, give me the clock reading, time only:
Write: 5:02
